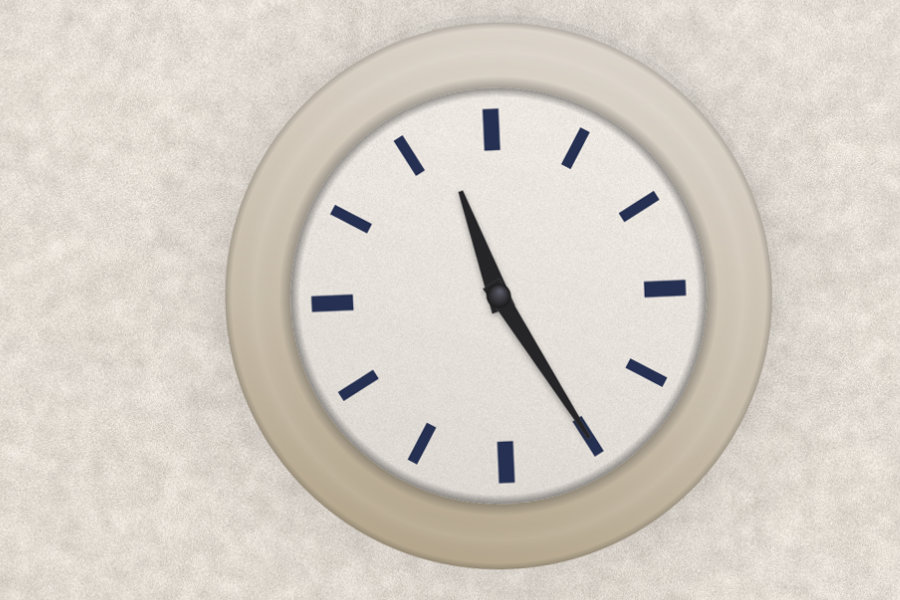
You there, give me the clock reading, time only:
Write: 11:25
